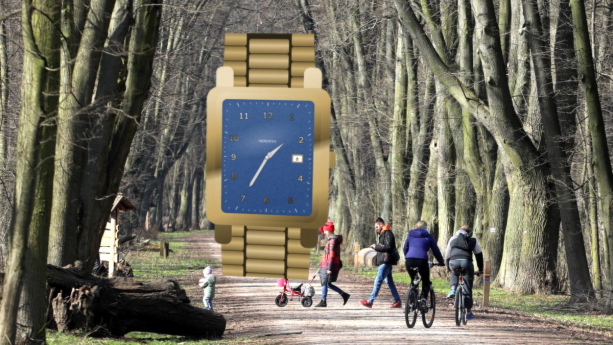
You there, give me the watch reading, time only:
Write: 1:35
